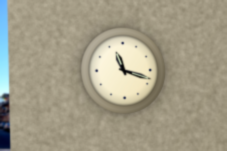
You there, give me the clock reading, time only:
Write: 11:18
